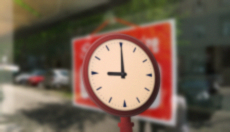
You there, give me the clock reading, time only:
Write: 9:00
